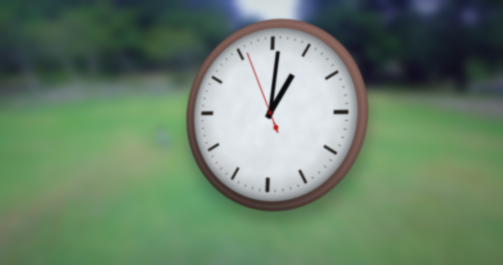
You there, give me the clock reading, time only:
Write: 1:00:56
